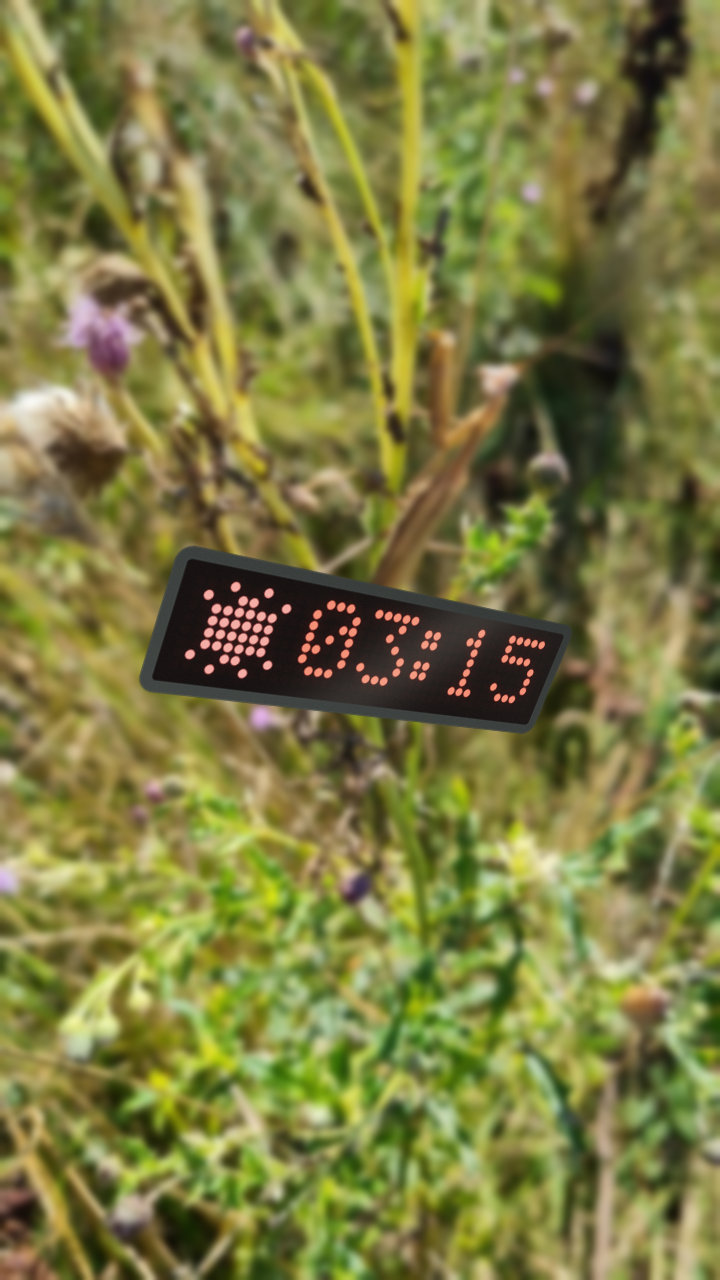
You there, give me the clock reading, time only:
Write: 3:15
